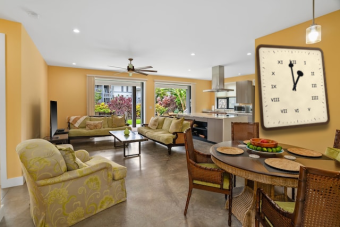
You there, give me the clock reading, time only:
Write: 12:59
